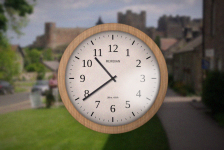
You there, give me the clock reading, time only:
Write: 10:39
